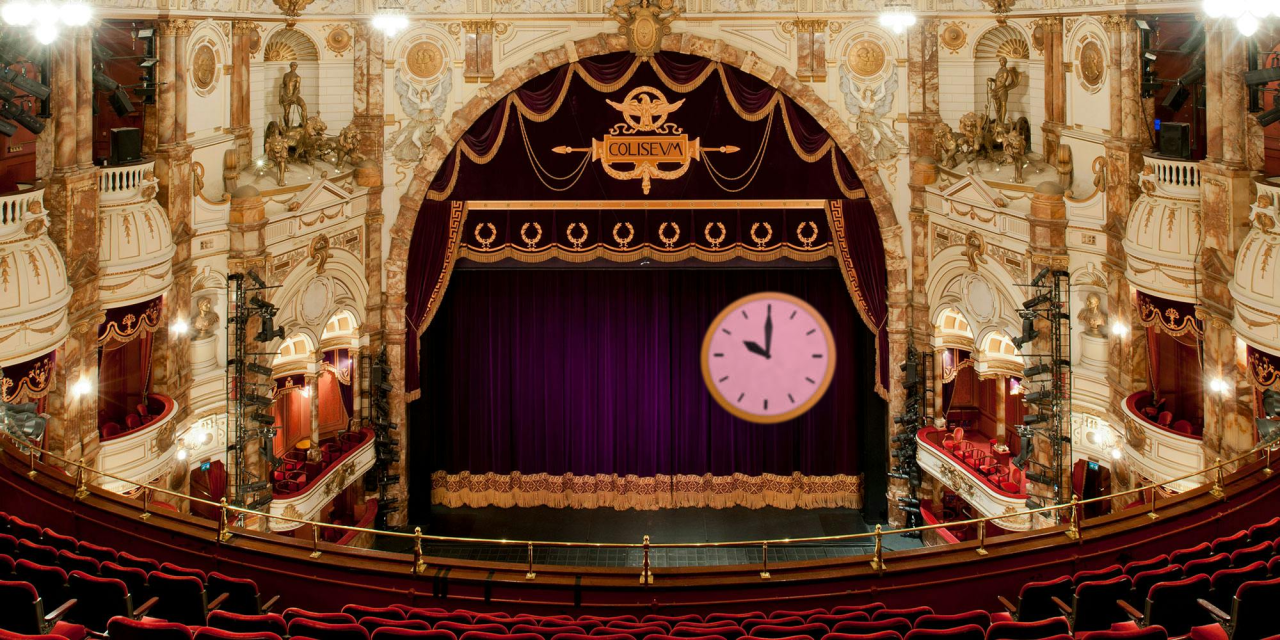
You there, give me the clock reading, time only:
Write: 10:00
